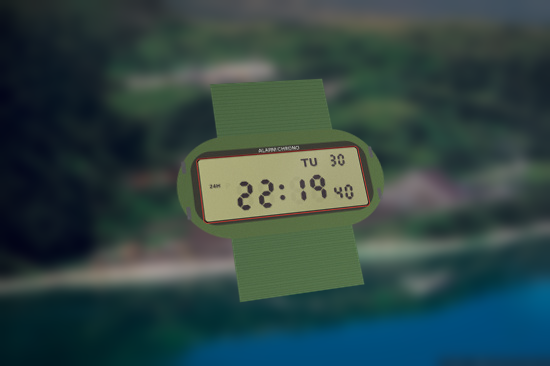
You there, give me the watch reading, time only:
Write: 22:19:40
